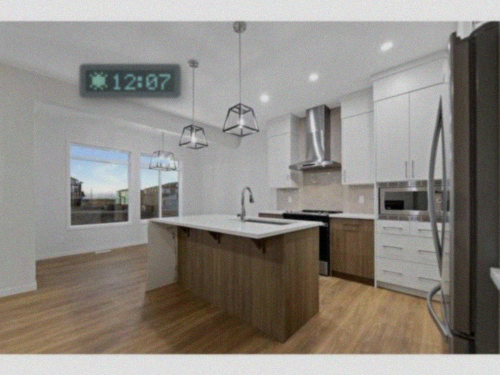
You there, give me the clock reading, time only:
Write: 12:07
